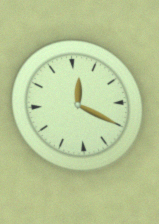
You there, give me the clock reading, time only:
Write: 12:20
